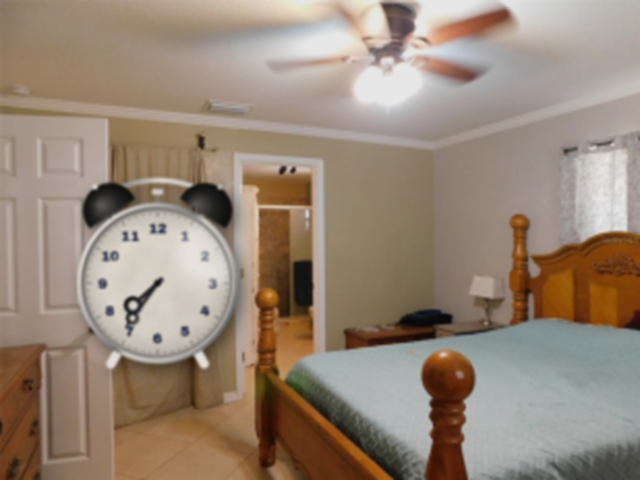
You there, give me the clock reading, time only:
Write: 7:36
